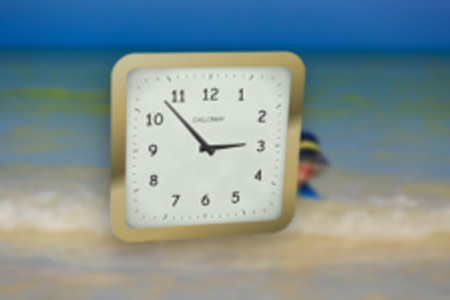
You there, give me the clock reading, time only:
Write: 2:53
